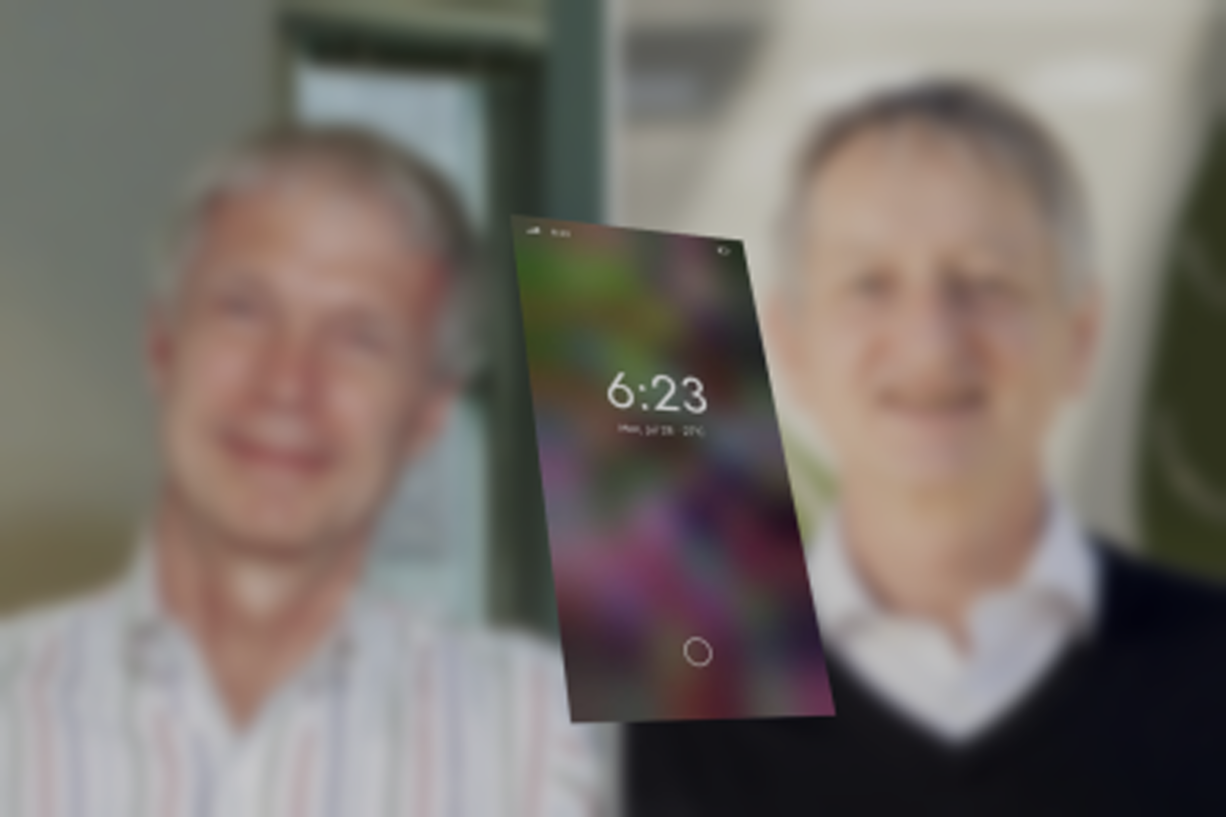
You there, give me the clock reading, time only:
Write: 6:23
